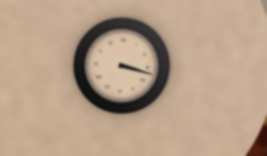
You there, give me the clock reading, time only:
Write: 3:17
